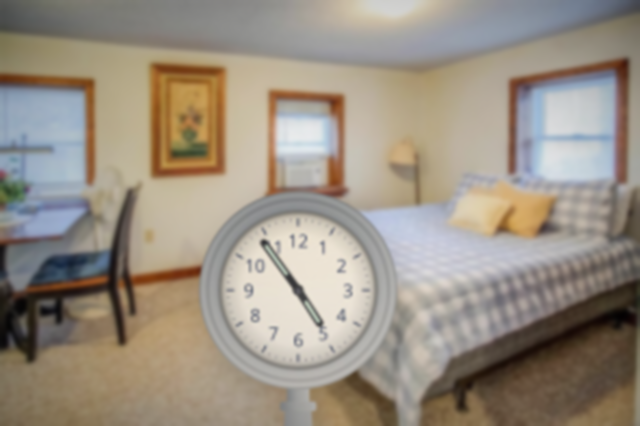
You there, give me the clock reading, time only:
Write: 4:54
